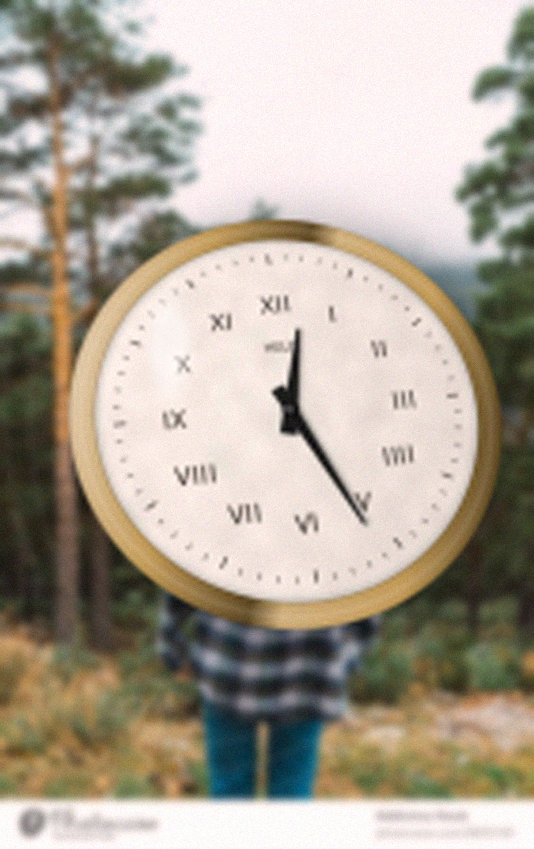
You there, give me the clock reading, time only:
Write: 12:26
